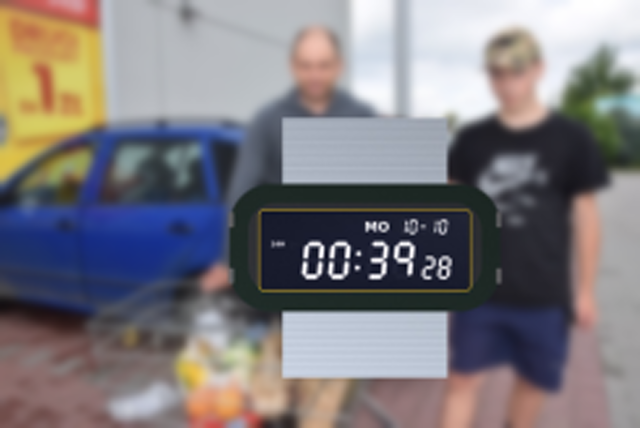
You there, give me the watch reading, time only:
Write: 0:39:28
